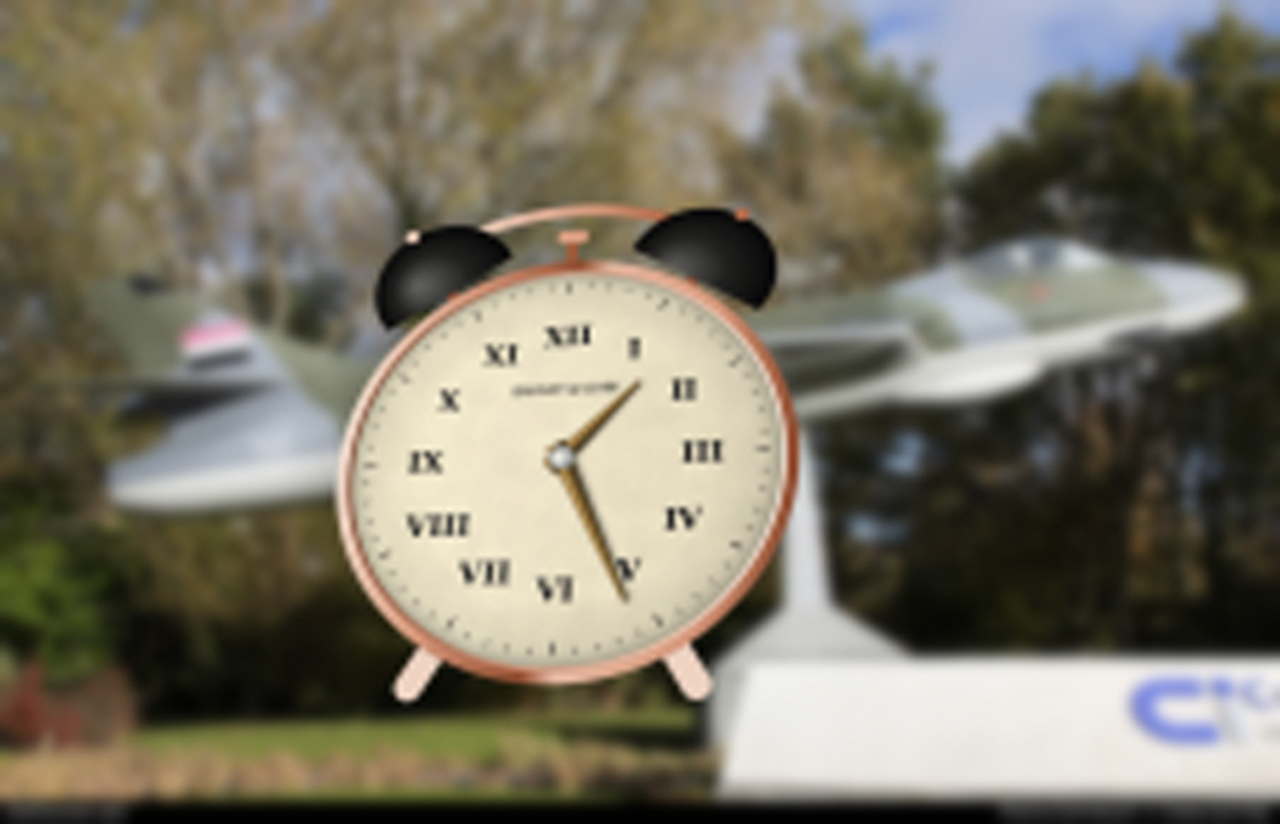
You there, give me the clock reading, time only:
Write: 1:26
